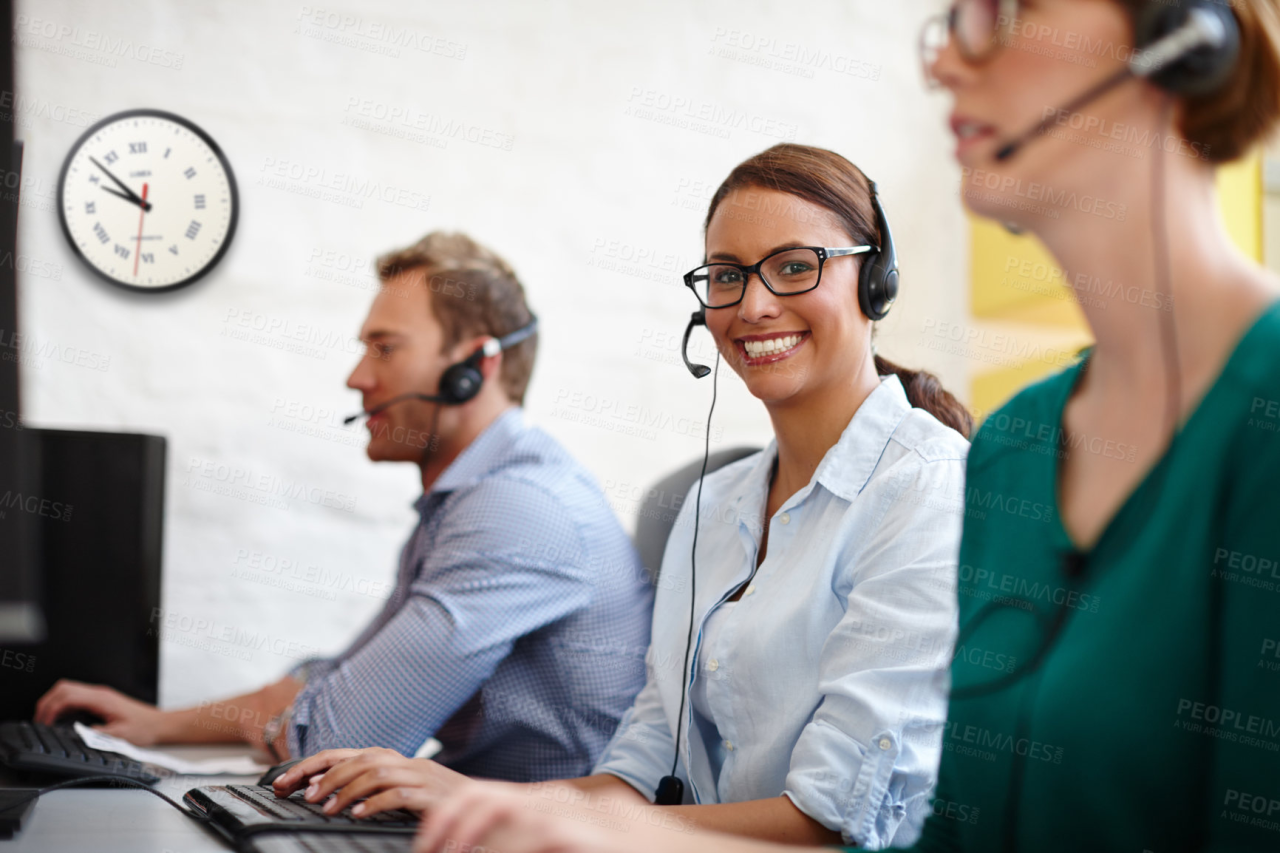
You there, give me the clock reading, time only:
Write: 9:52:32
